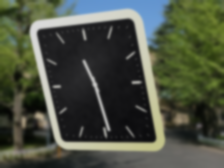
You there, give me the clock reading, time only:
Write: 11:29
